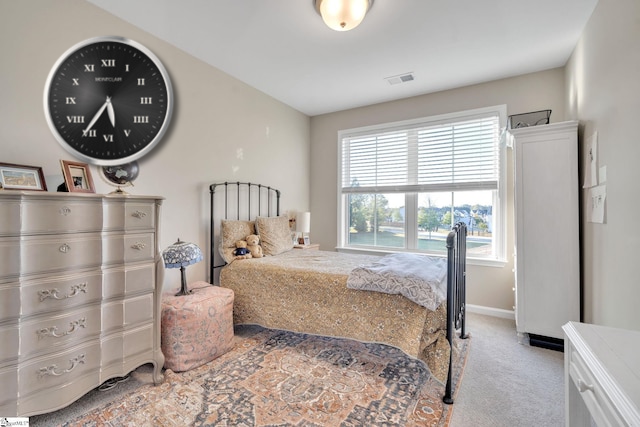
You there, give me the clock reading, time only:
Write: 5:36
